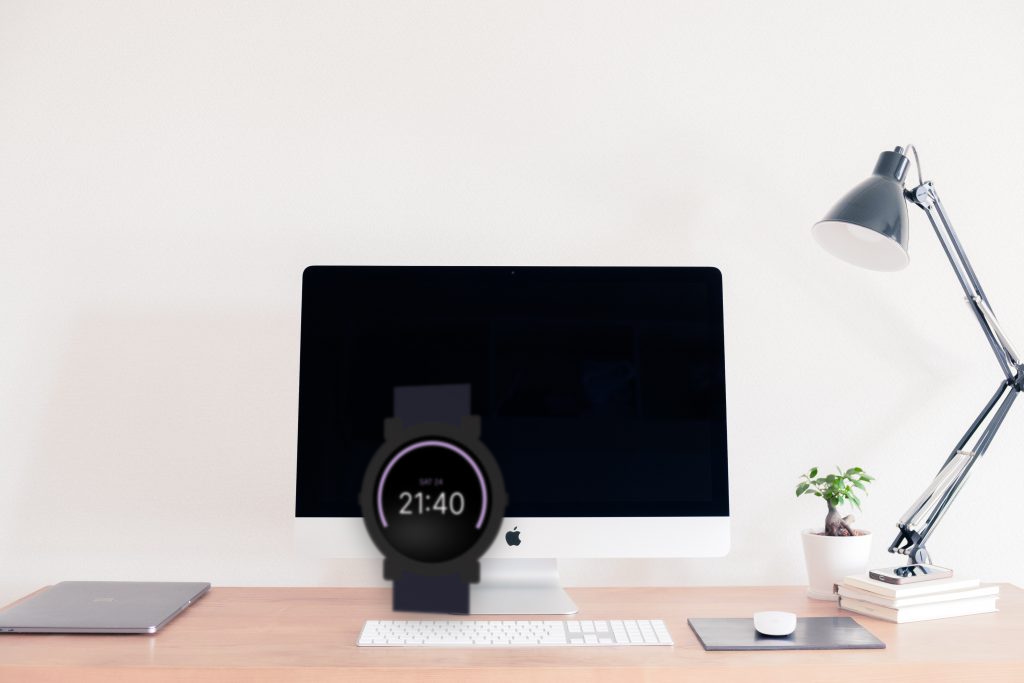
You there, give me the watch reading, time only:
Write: 21:40
